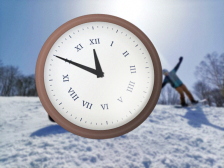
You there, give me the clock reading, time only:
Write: 11:50
